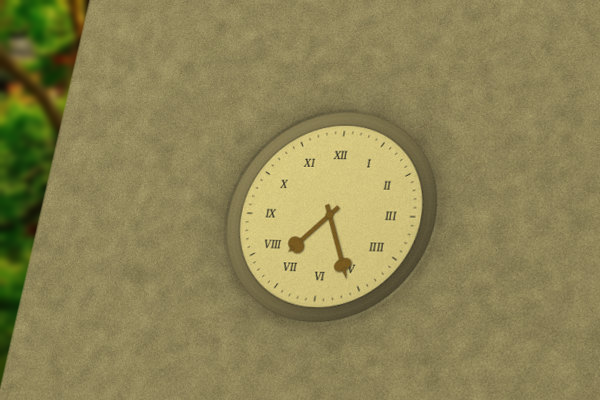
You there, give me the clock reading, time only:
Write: 7:26
